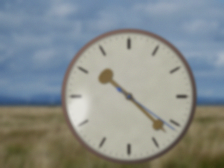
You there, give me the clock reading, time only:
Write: 10:22:21
